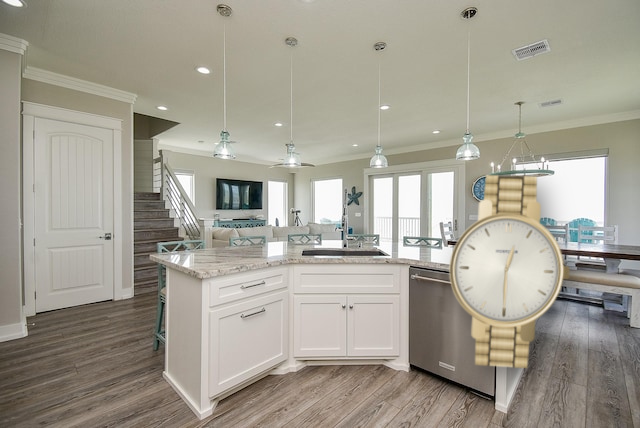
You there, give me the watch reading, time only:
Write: 12:30
